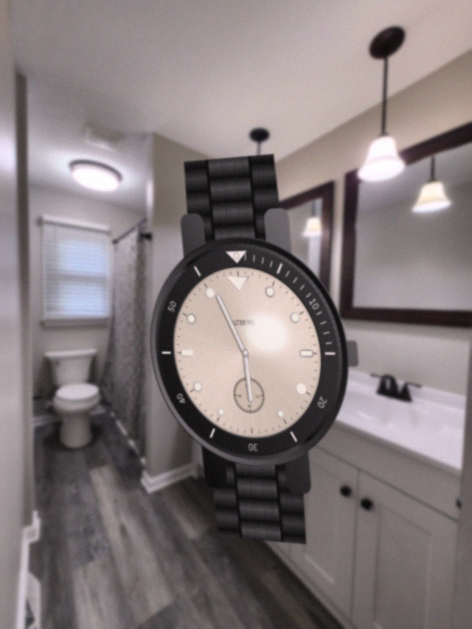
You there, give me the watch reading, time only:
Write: 5:56
